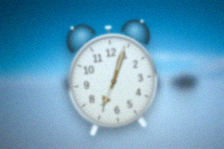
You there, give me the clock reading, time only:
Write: 7:04
